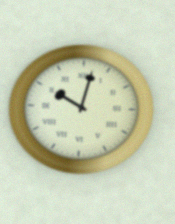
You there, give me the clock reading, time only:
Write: 10:02
